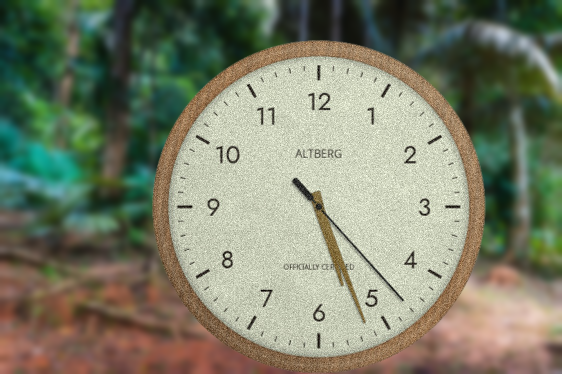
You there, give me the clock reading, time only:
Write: 5:26:23
